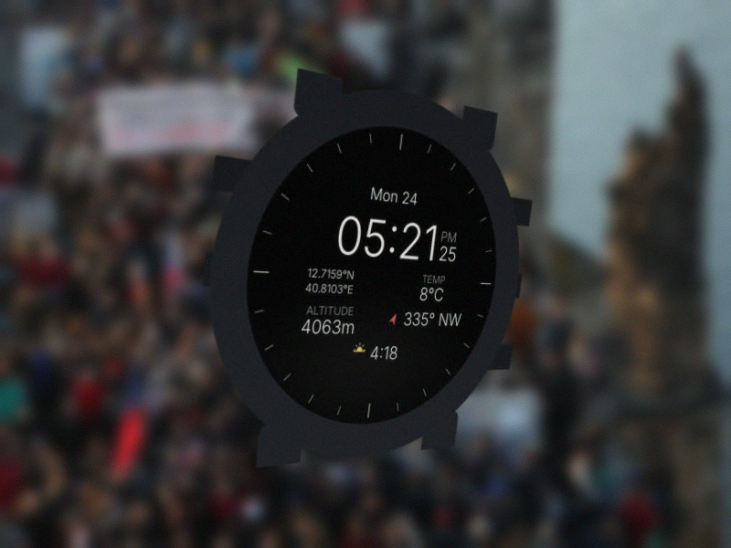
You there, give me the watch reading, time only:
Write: 5:21:25
